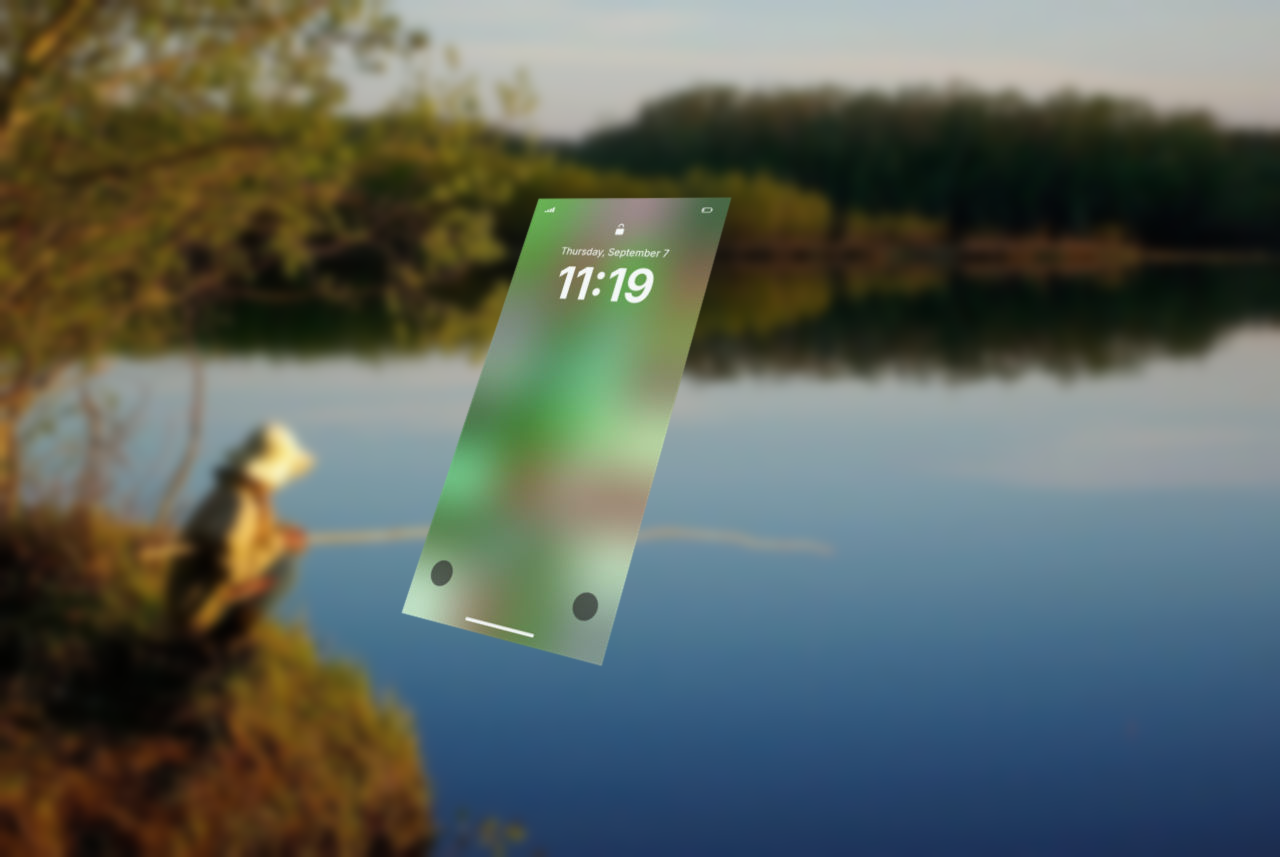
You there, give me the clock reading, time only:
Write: 11:19
